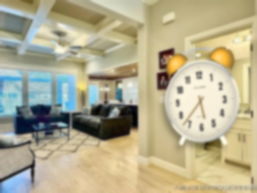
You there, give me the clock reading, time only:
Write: 5:37
